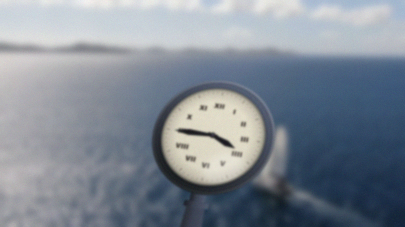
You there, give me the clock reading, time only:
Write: 3:45
